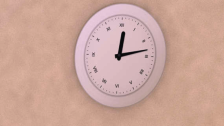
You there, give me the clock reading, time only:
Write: 12:13
